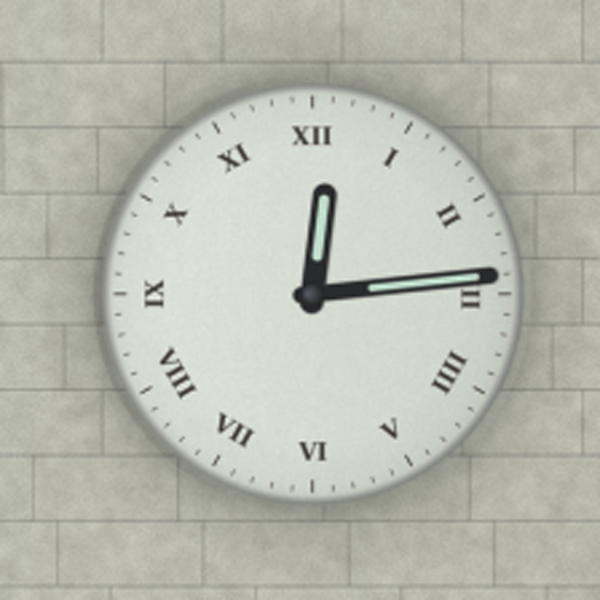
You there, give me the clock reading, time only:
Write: 12:14
